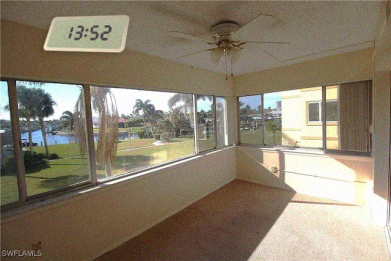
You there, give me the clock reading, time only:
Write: 13:52
